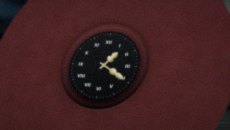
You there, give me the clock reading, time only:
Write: 1:20
